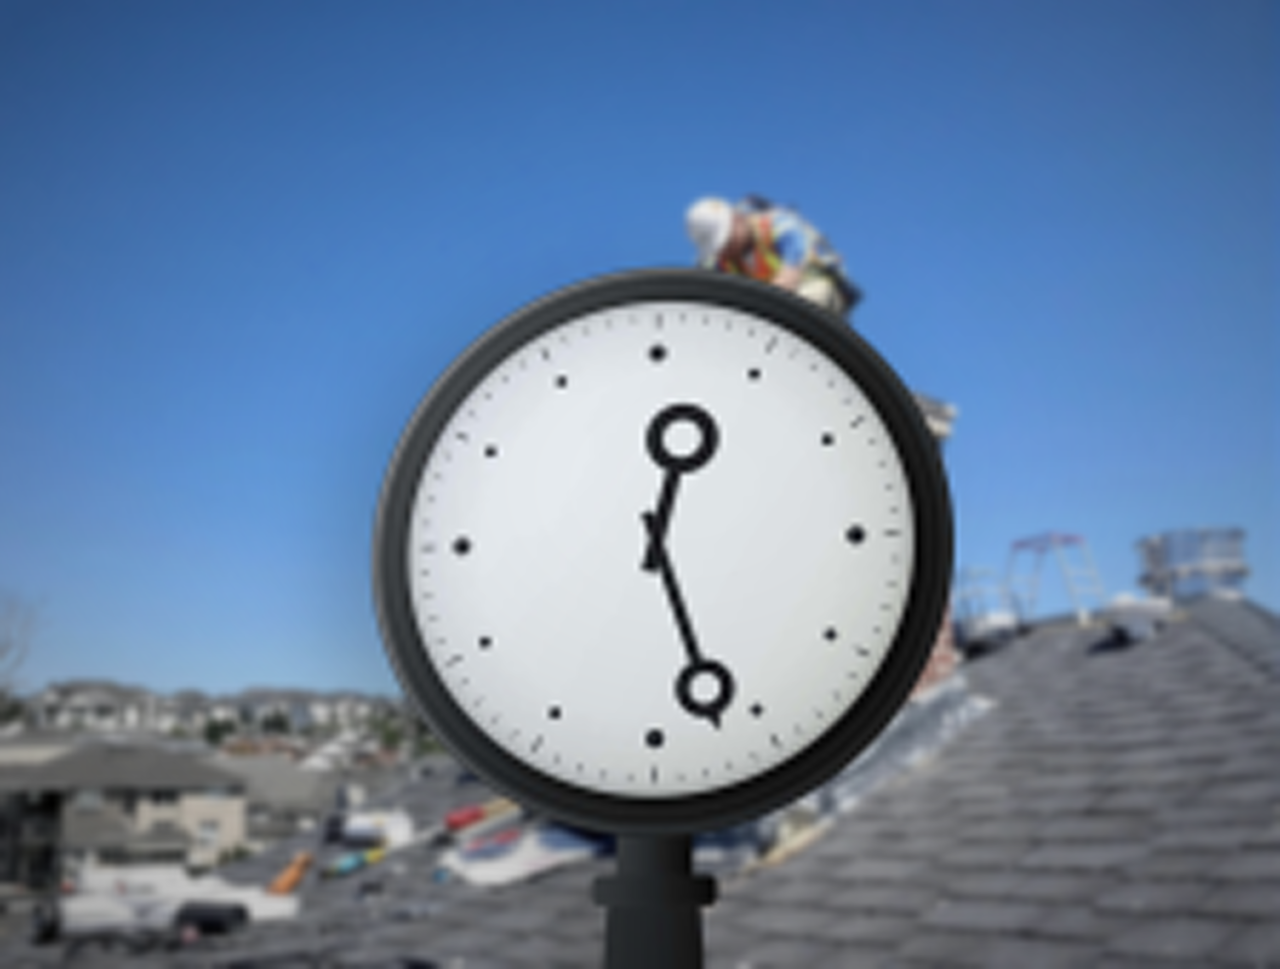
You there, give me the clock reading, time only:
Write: 12:27
